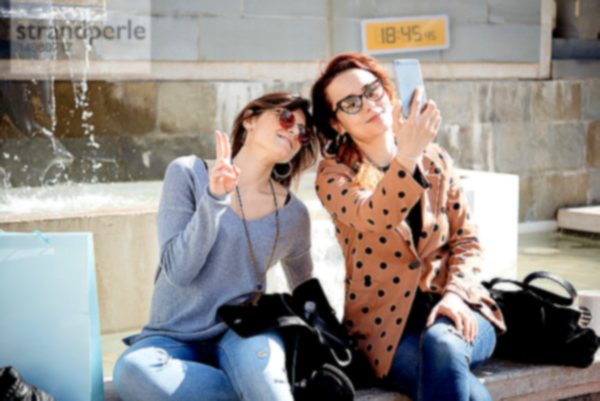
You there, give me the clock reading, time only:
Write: 18:45
